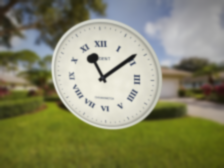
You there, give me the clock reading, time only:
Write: 11:09
